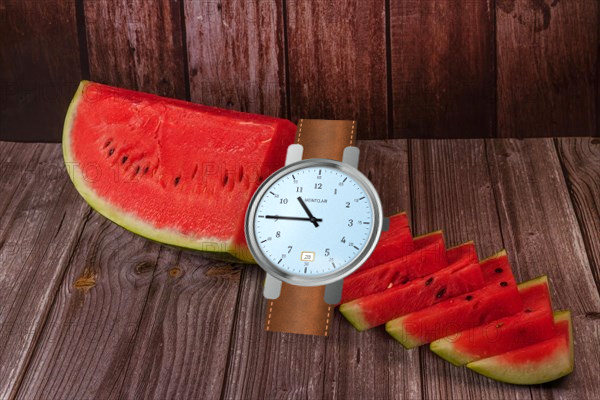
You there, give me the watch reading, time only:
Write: 10:45
